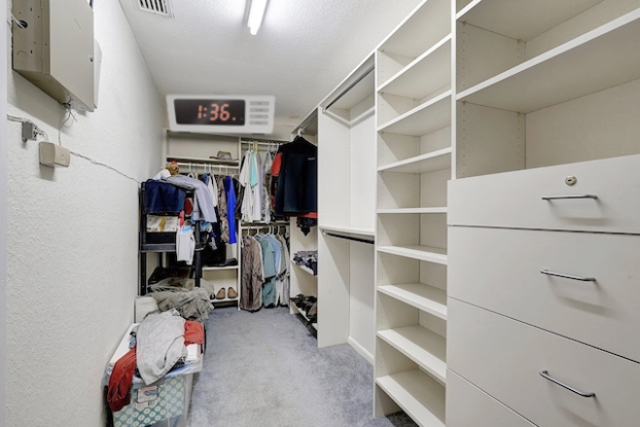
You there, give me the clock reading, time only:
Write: 1:36
